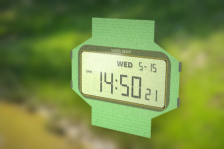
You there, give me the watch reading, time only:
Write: 14:50:21
